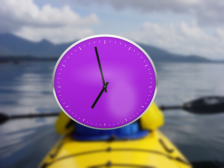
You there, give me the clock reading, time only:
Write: 6:58
